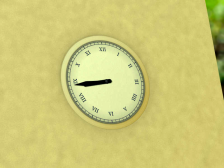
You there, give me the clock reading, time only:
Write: 8:44
